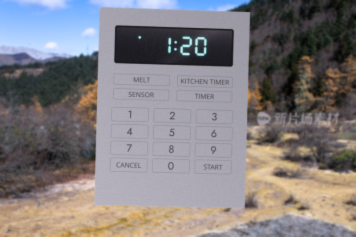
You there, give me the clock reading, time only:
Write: 1:20
